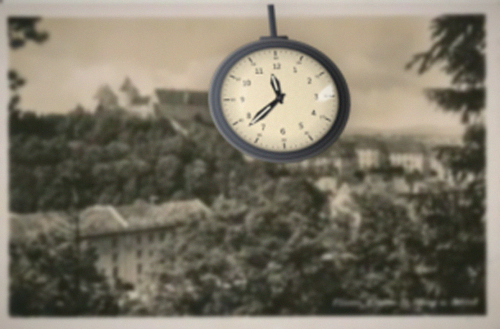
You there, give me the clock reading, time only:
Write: 11:38
